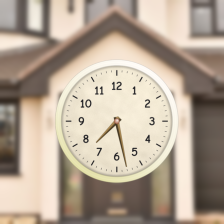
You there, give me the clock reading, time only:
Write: 7:28
